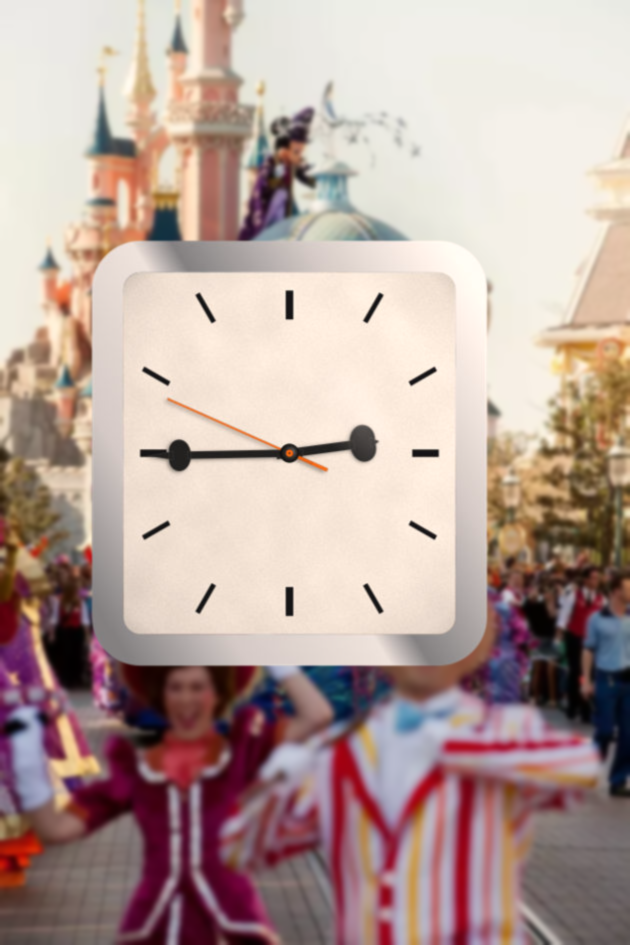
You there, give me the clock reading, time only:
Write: 2:44:49
